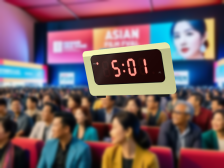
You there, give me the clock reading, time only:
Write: 5:01
